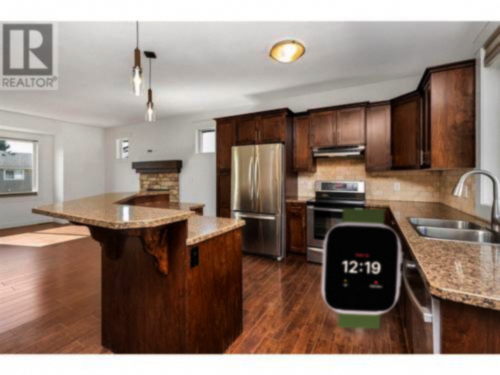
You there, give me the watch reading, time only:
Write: 12:19
